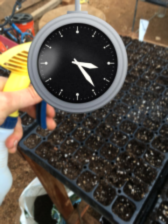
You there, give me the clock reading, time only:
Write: 3:24
